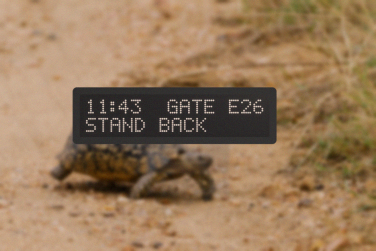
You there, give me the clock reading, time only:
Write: 11:43
